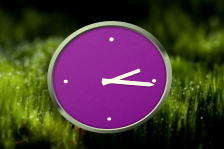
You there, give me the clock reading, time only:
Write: 2:16
